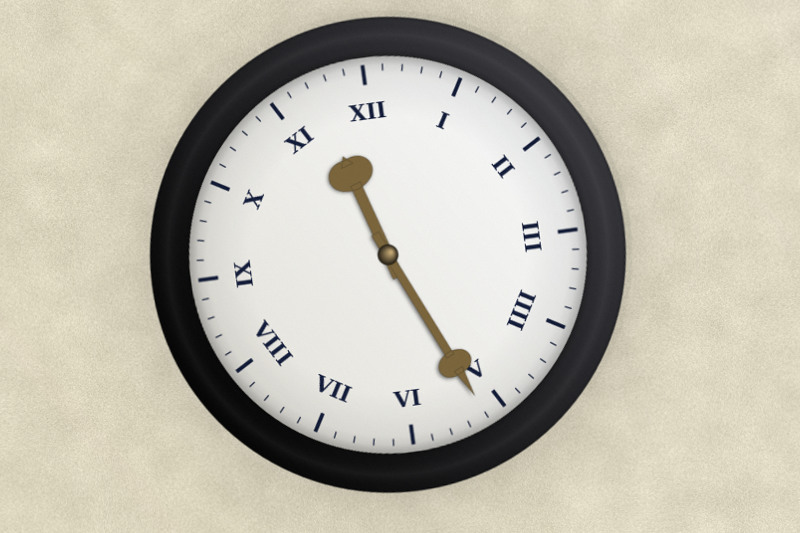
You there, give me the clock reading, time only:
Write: 11:26
